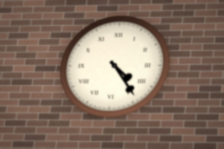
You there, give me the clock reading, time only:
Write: 4:24
